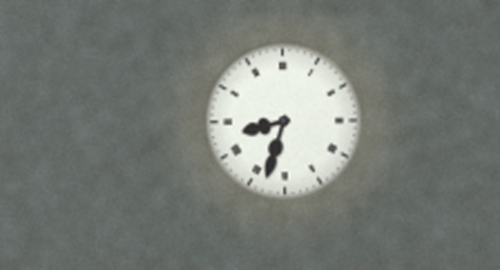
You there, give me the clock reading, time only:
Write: 8:33
